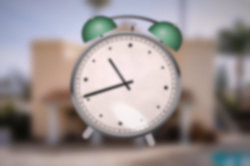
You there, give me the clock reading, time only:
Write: 10:41
